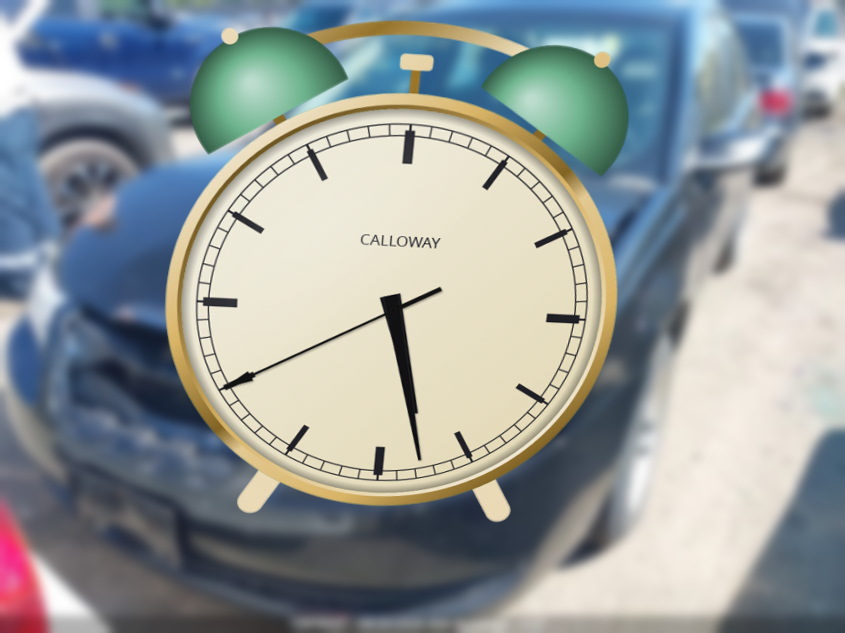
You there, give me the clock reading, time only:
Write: 5:27:40
